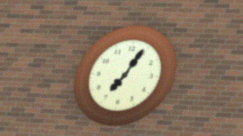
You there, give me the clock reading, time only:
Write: 7:04
